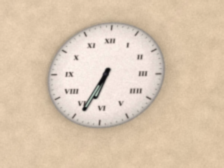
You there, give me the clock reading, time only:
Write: 6:34
